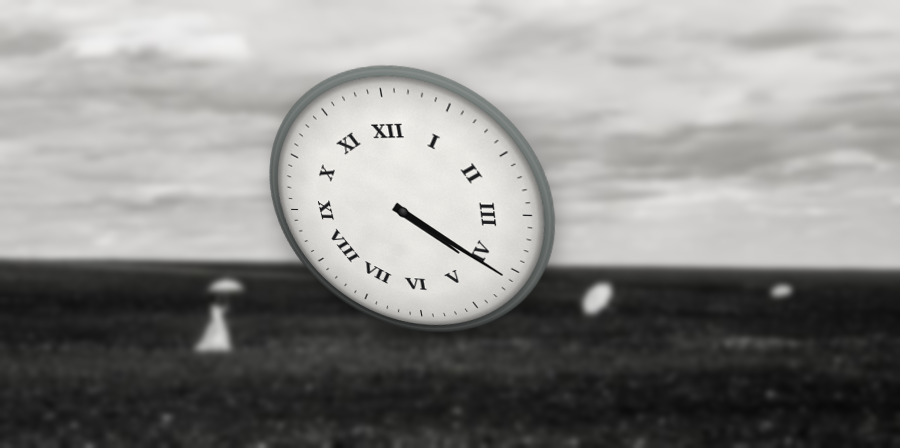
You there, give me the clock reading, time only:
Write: 4:21
